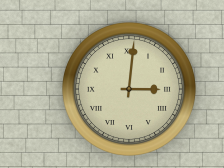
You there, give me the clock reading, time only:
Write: 3:01
